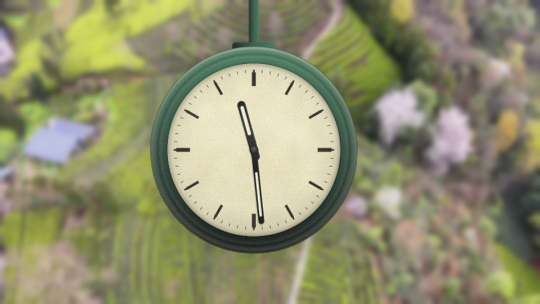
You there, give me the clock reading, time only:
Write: 11:29
